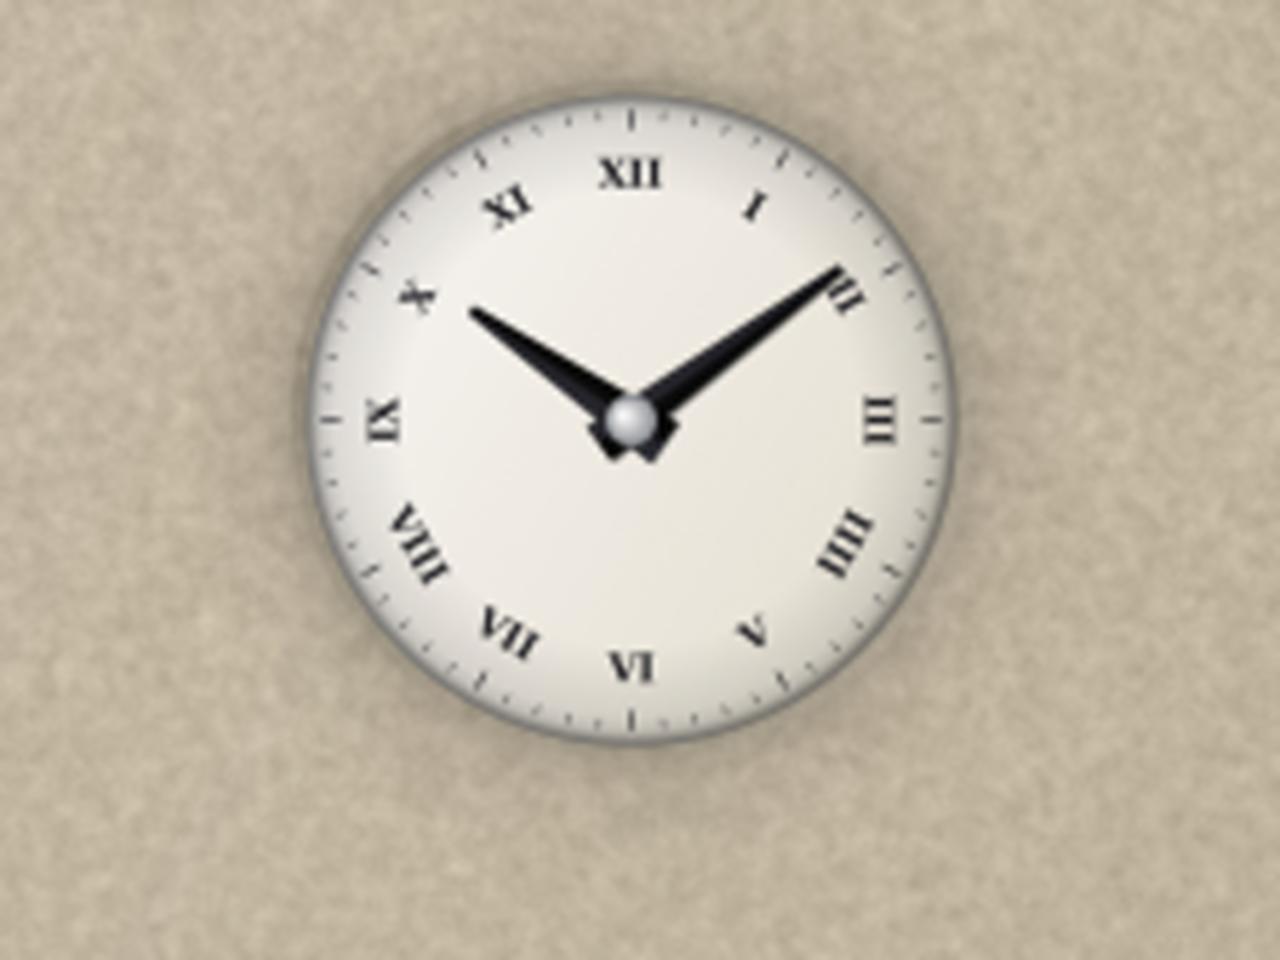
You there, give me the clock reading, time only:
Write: 10:09
